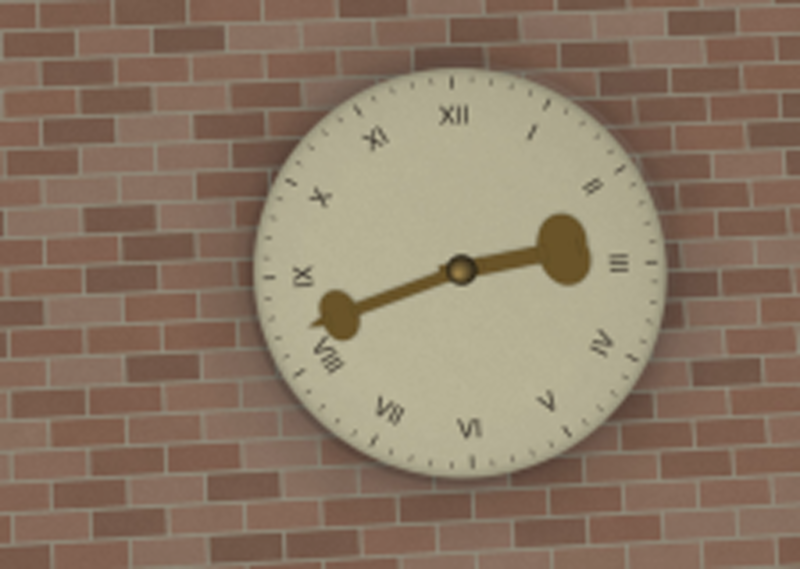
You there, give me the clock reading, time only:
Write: 2:42
